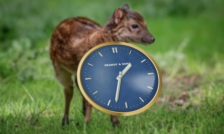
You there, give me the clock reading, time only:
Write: 1:33
